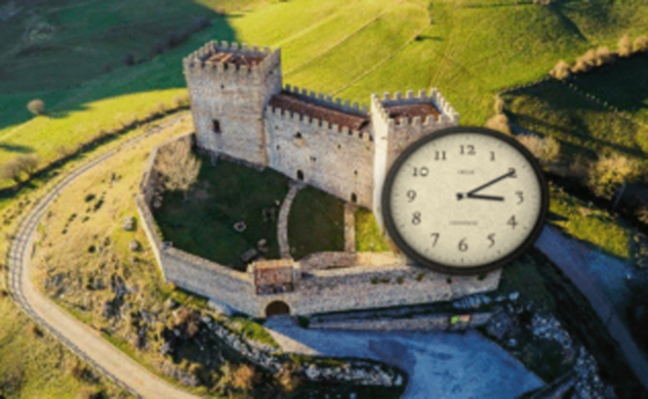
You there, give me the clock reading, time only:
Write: 3:10
